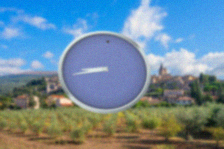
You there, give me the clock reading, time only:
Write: 8:42
